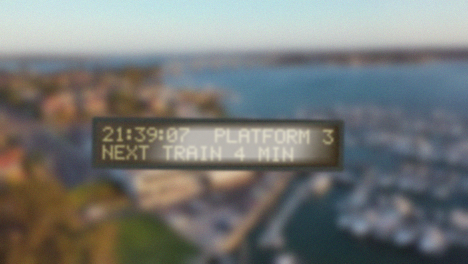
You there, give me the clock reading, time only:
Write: 21:39:07
